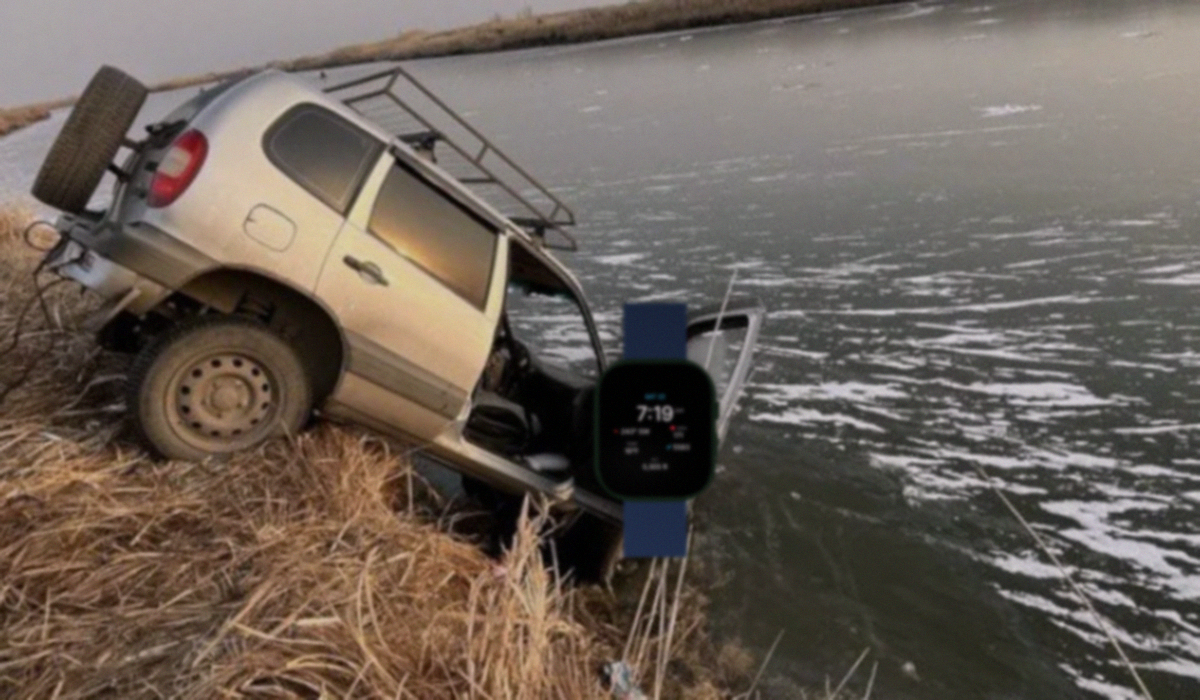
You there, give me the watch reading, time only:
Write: 7:19
